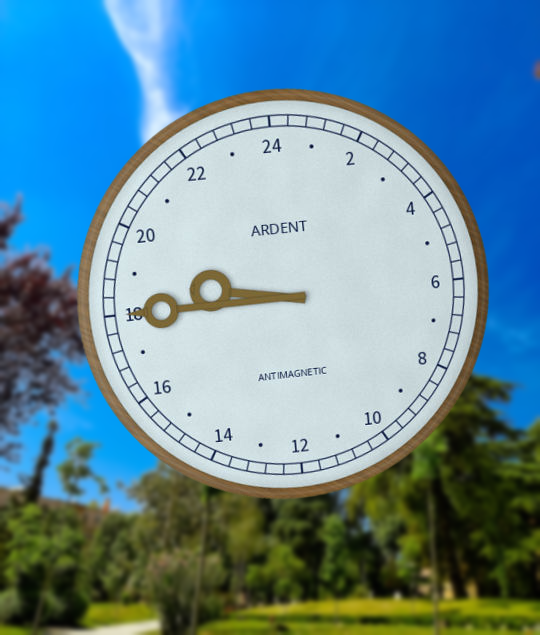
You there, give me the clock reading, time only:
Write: 18:45
